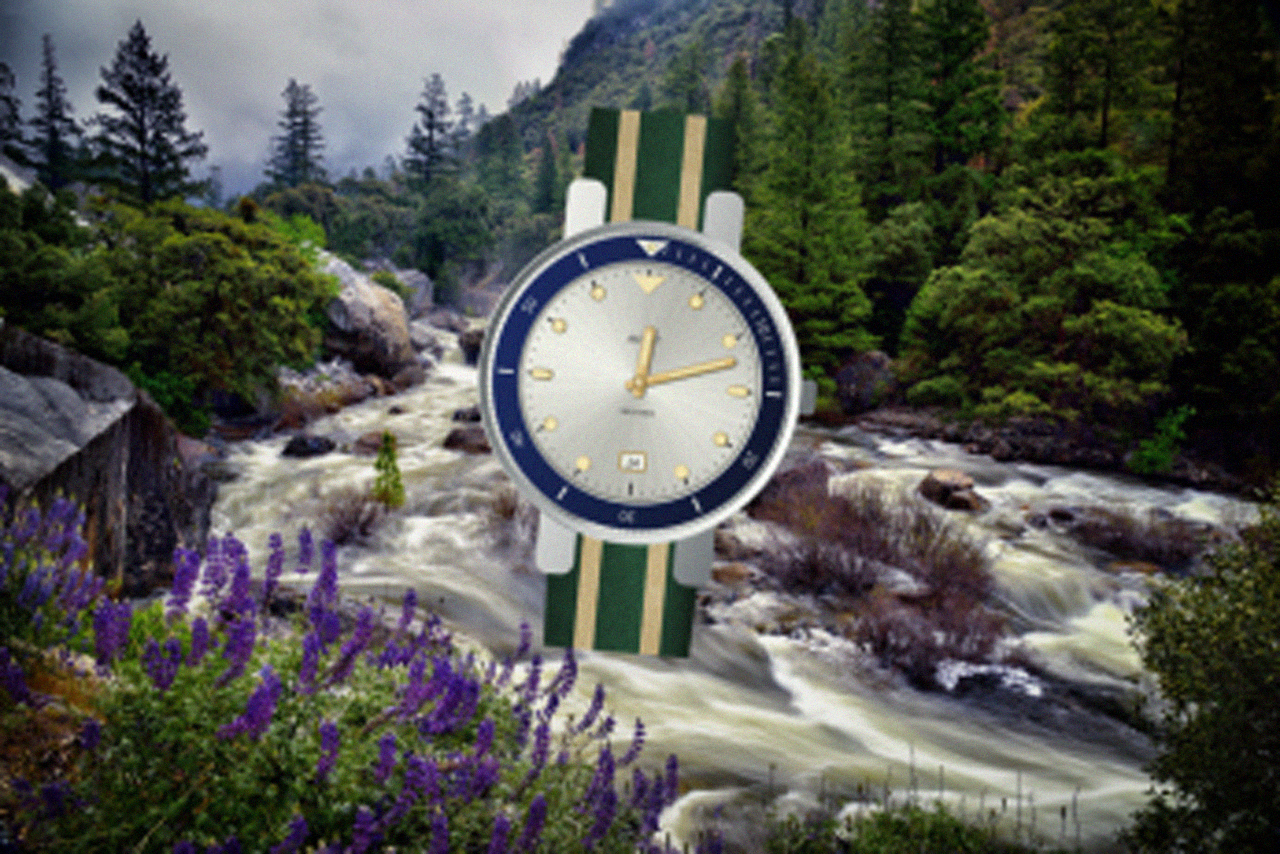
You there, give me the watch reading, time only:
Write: 12:12
